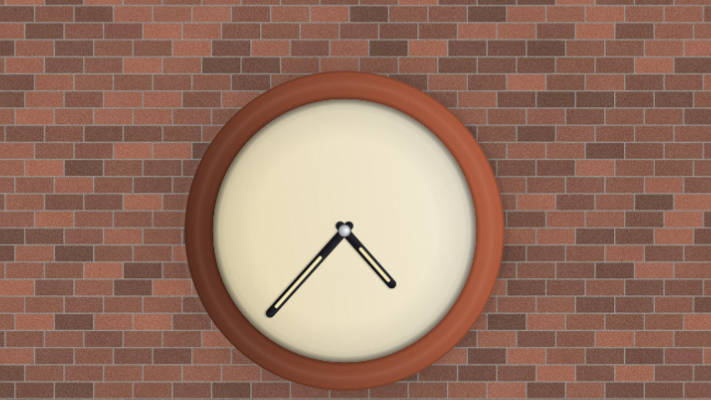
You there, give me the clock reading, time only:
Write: 4:37
